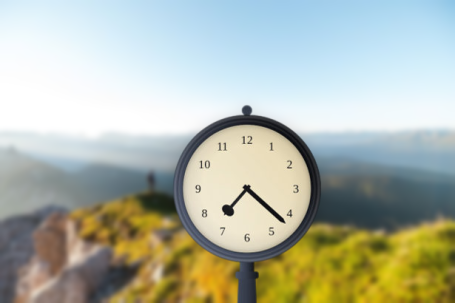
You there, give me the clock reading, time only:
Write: 7:22
